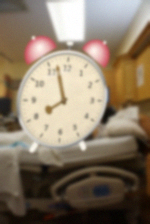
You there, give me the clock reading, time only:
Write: 7:57
